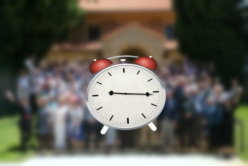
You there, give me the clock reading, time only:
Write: 9:16
